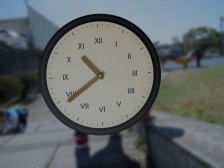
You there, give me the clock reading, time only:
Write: 10:39
